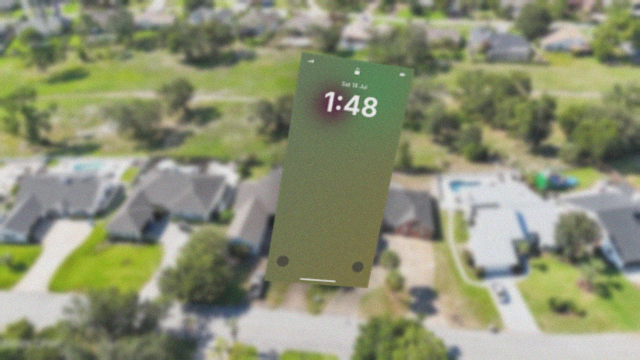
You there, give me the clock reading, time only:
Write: 1:48
